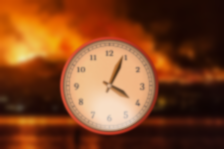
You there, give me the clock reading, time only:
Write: 4:04
